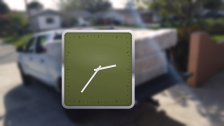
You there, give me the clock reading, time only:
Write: 2:36
